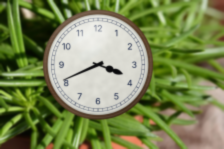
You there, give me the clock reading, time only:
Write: 3:41
